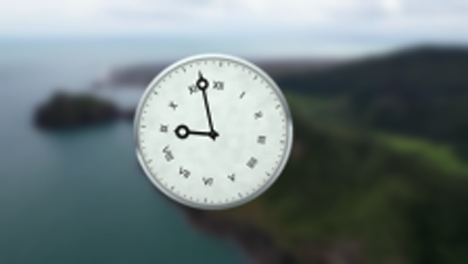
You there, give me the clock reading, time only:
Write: 8:57
